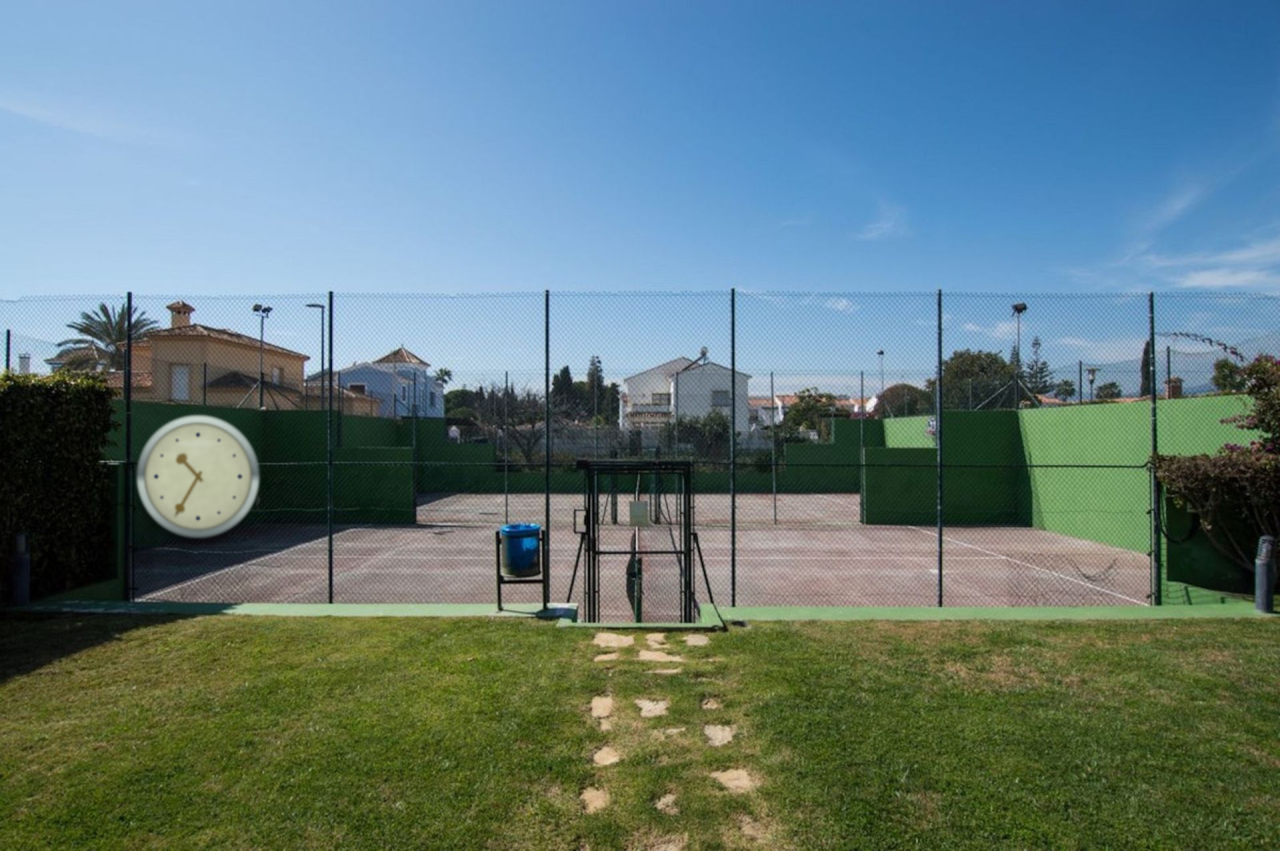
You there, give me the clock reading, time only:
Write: 10:35
